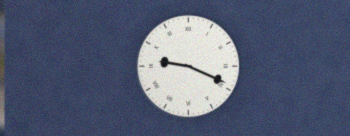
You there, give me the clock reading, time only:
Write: 9:19
